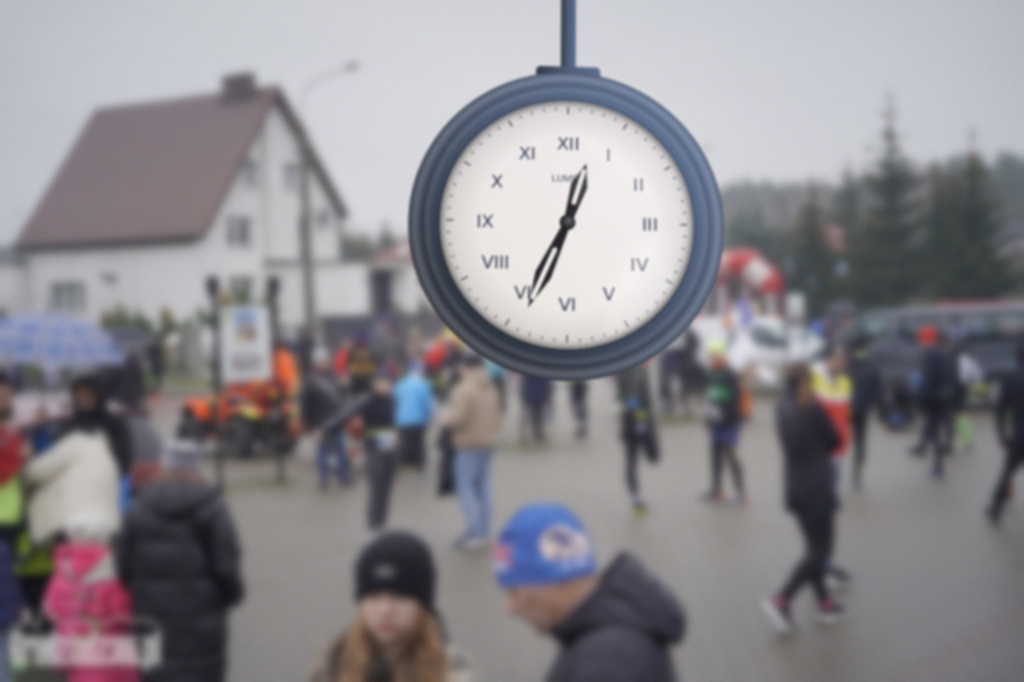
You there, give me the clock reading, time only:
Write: 12:34
